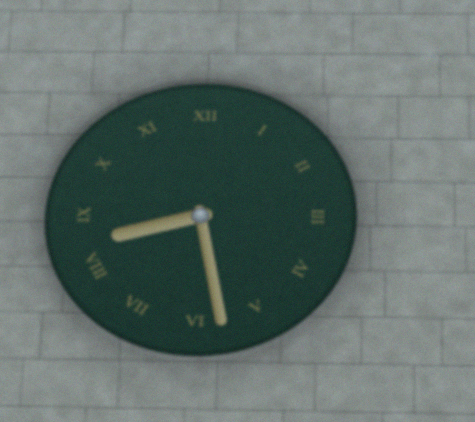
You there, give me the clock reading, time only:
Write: 8:28
